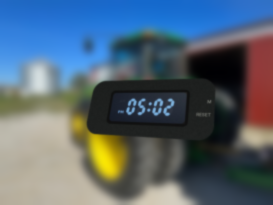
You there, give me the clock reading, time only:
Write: 5:02
